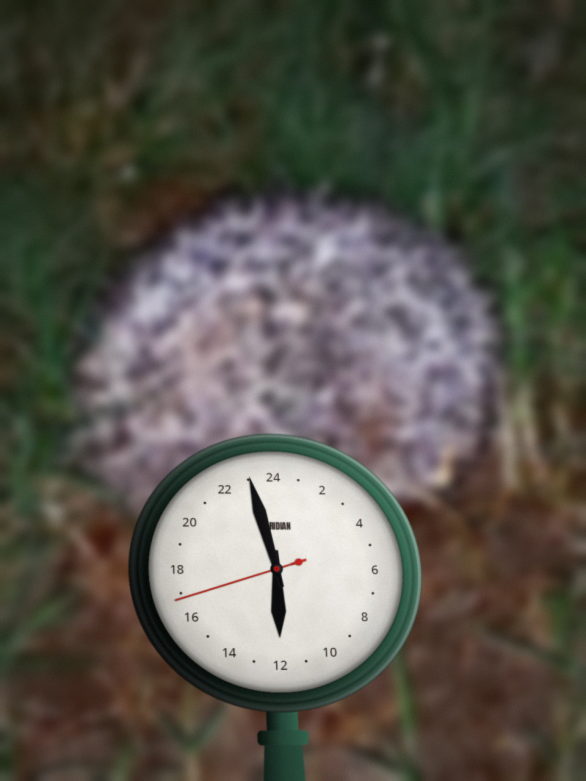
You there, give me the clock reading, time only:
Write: 11:57:42
